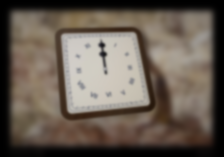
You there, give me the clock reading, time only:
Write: 12:00
